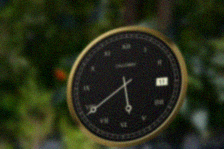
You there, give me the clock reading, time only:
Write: 5:39
